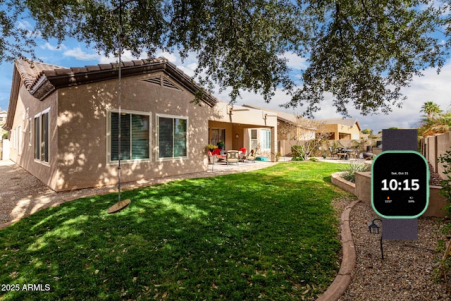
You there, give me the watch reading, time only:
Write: 10:15
